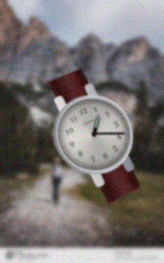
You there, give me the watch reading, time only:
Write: 1:19
